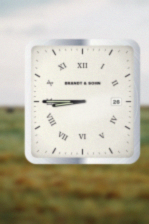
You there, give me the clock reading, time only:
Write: 8:45
